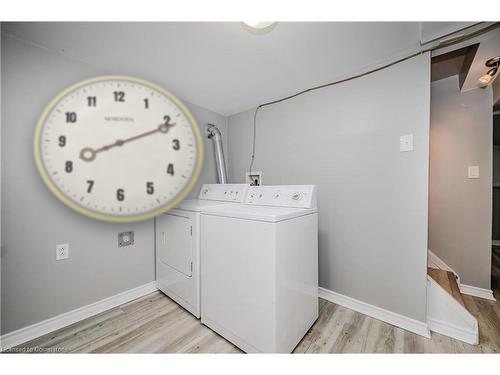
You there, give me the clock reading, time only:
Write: 8:11:11
